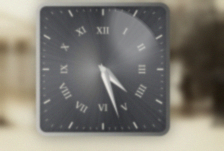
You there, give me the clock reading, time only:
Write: 4:27
